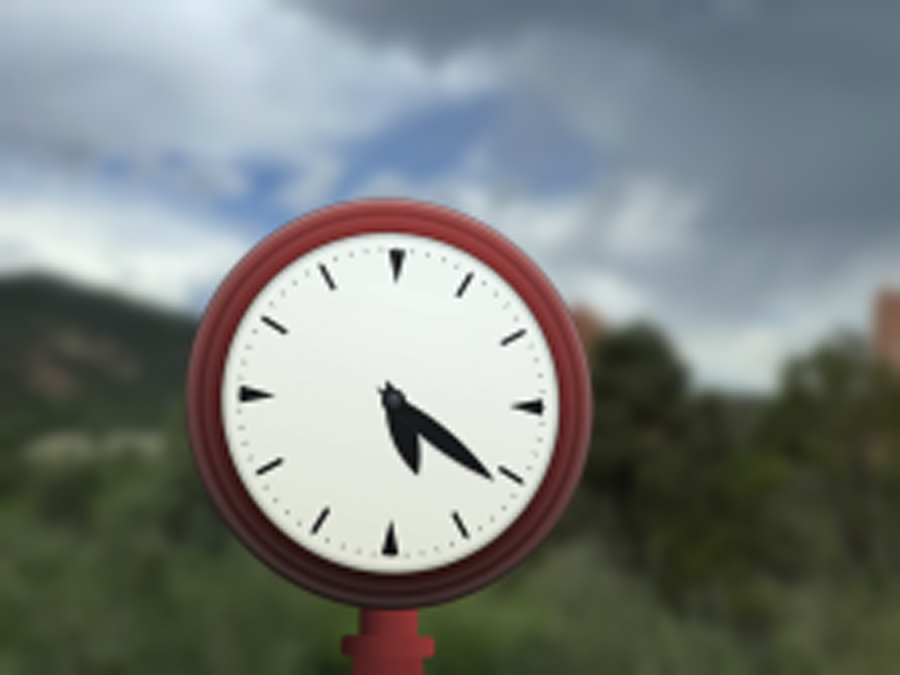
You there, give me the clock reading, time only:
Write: 5:21
